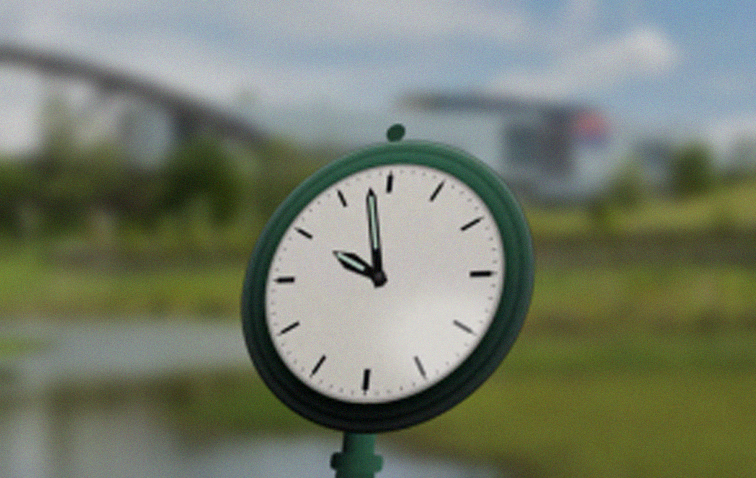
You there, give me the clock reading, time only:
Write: 9:58
